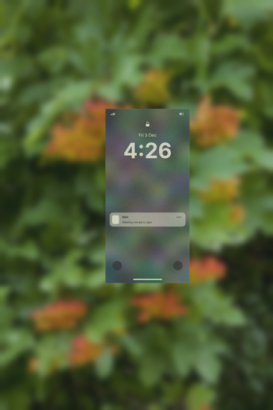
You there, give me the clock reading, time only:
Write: 4:26
